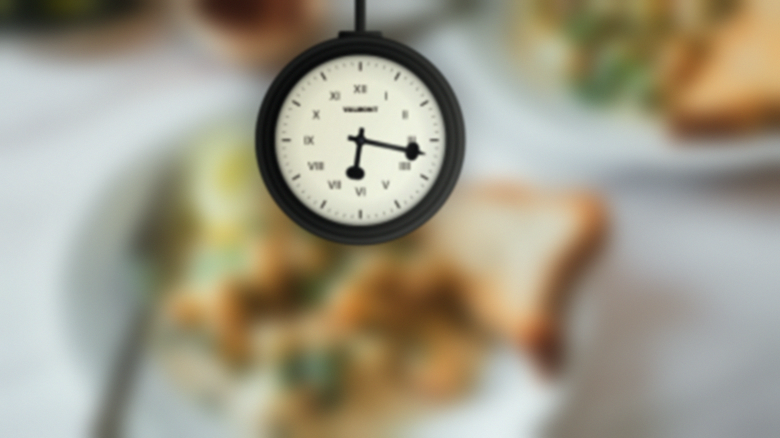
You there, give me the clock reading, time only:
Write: 6:17
